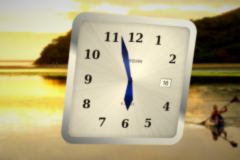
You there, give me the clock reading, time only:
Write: 5:57
